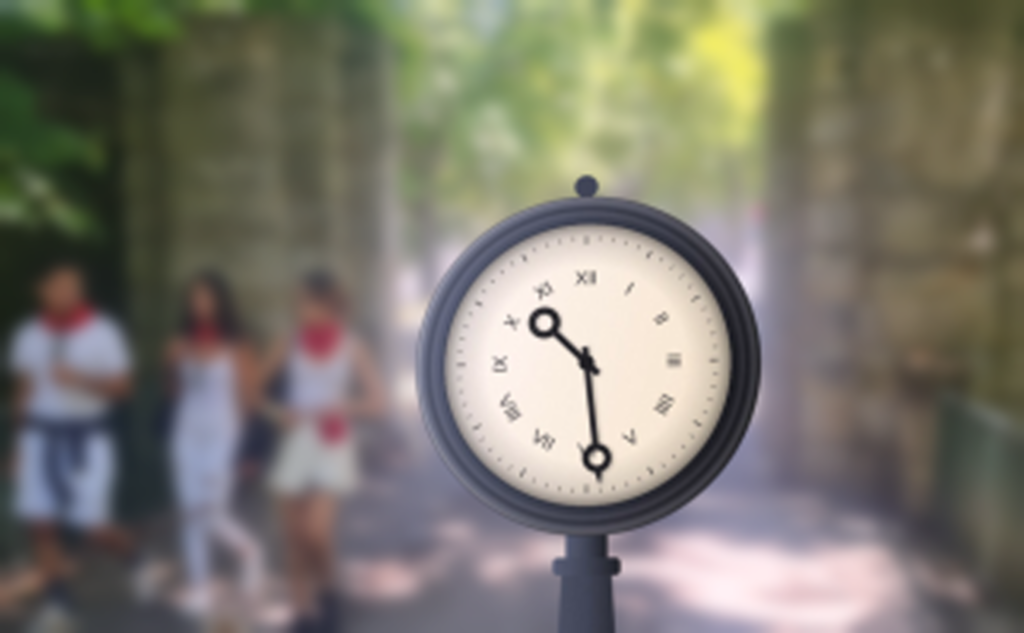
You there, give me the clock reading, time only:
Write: 10:29
